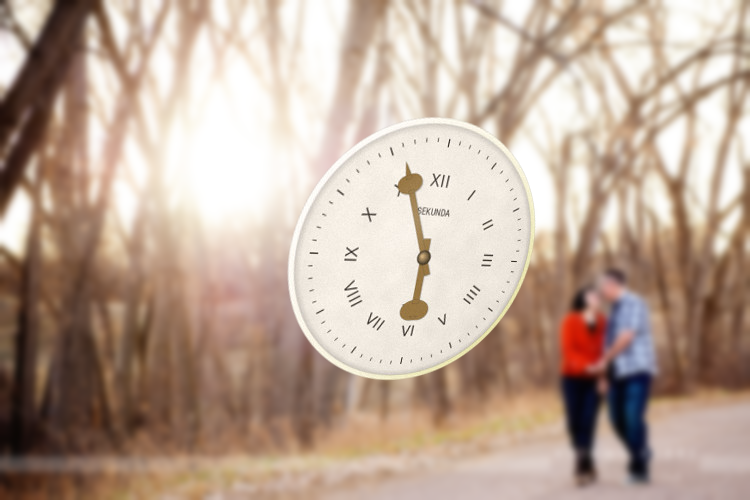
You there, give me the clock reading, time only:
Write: 5:56
